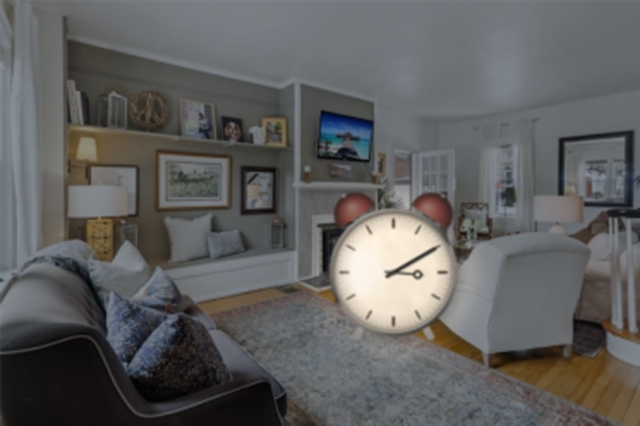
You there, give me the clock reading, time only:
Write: 3:10
